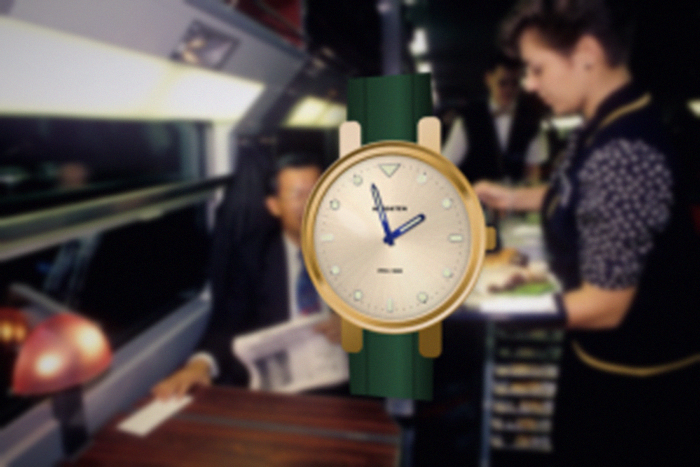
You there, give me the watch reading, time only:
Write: 1:57
